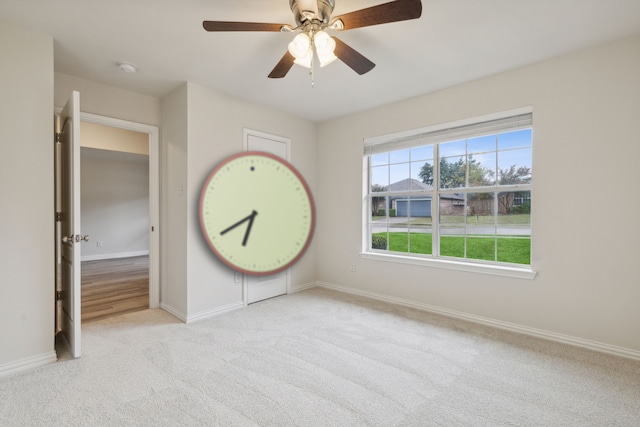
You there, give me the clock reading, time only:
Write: 6:40
